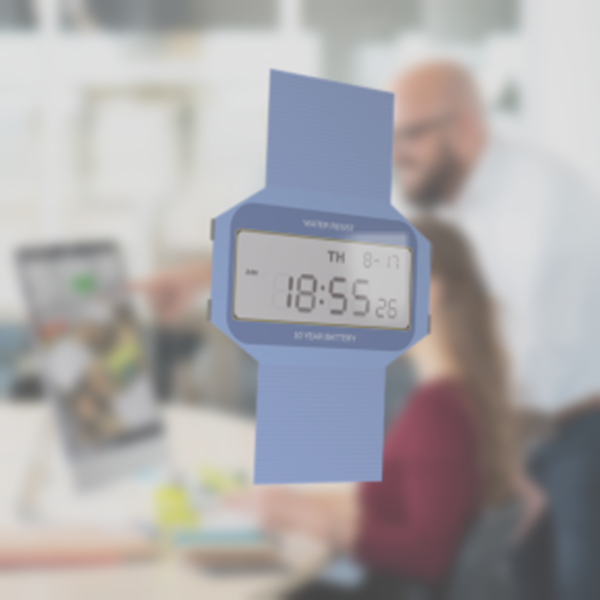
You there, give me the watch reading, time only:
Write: 18:55:26
